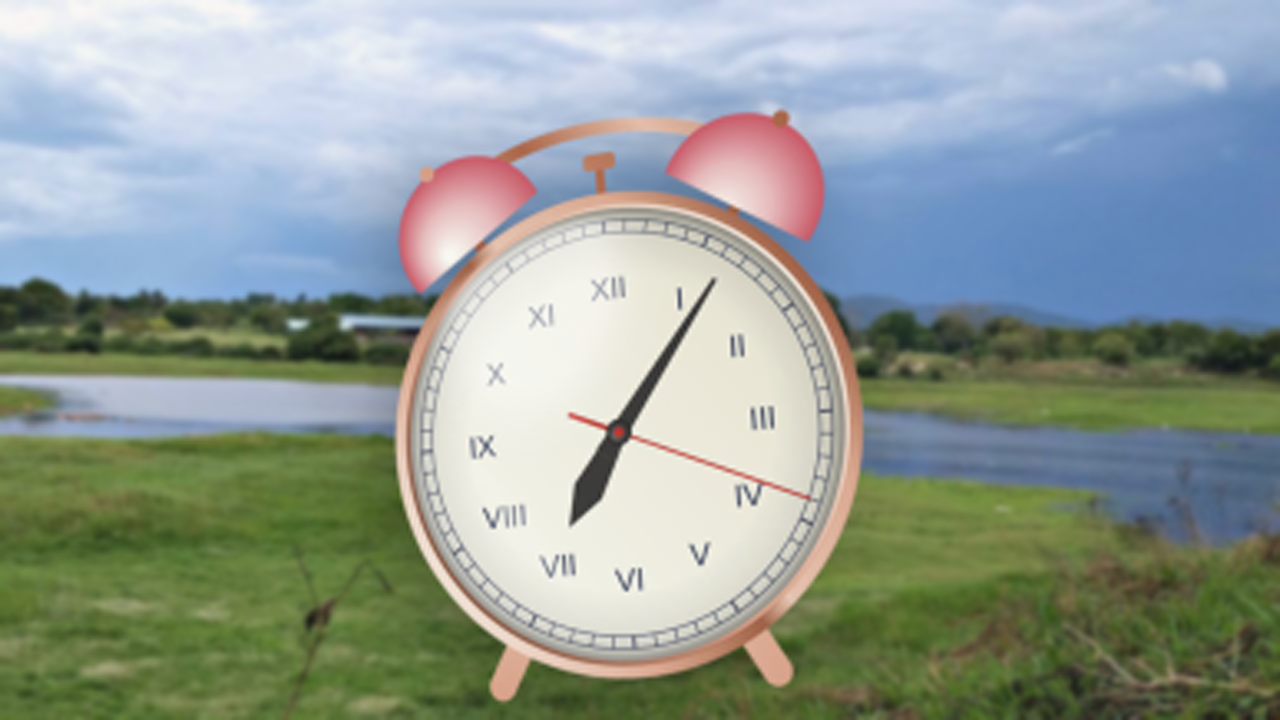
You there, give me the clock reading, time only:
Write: 7:06:19
